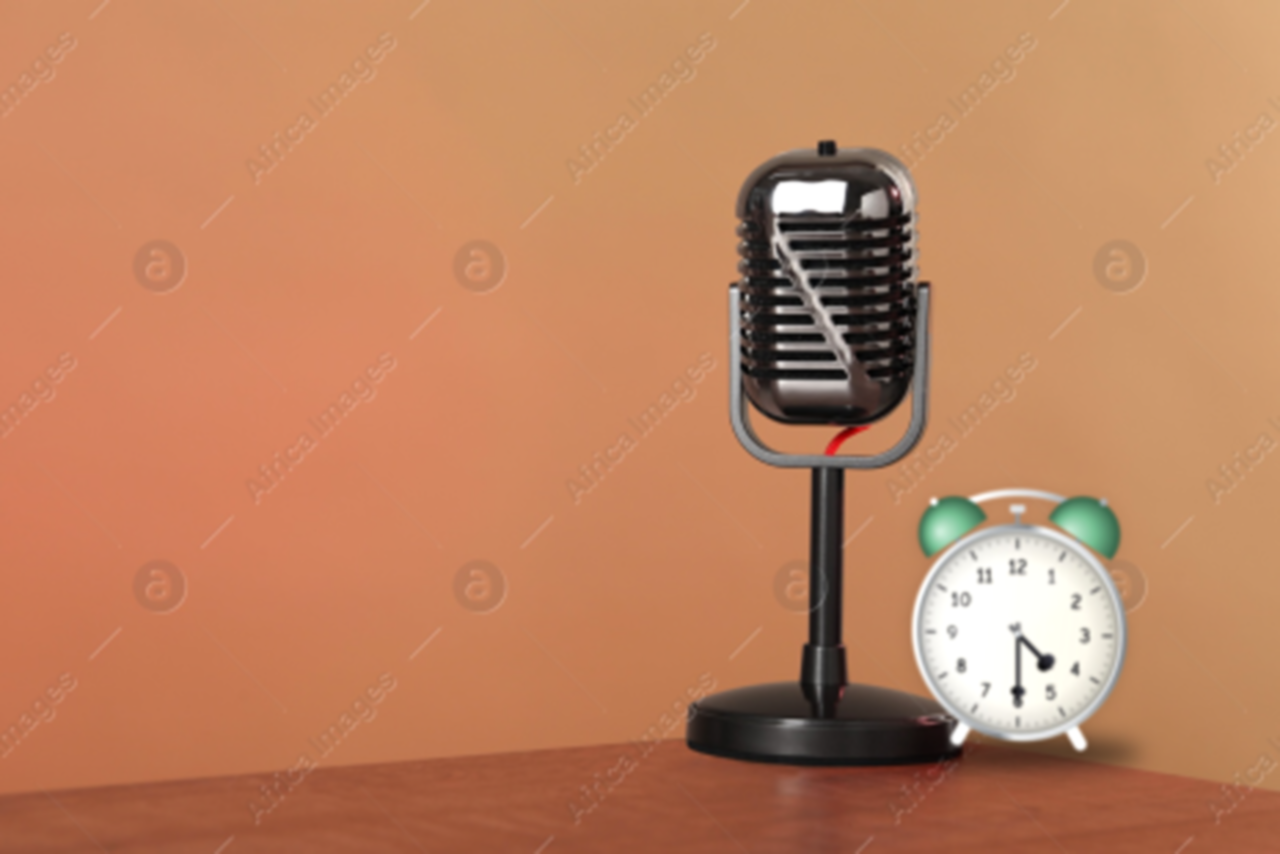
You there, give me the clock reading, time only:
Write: 4:30
